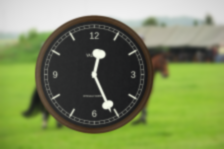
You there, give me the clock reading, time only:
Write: 12:26
